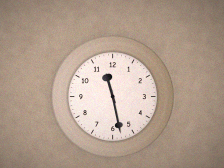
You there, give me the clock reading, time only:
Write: 11:28
